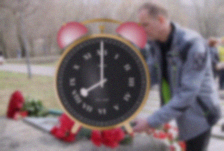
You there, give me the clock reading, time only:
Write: 8:00
